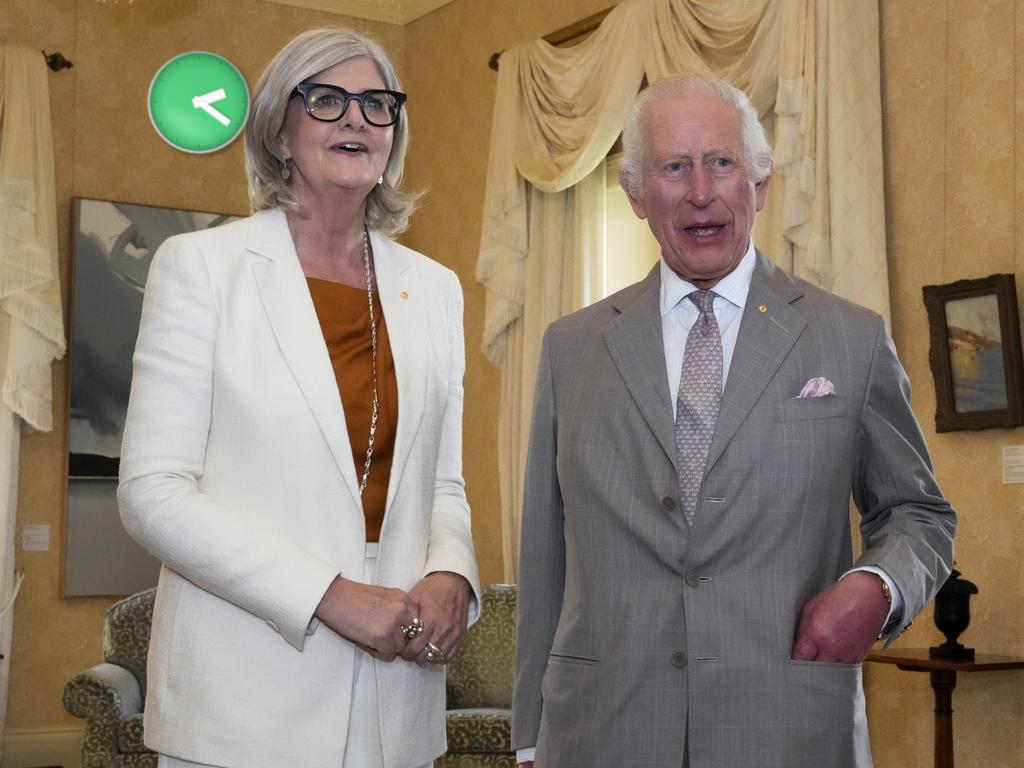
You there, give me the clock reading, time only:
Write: 2:21
